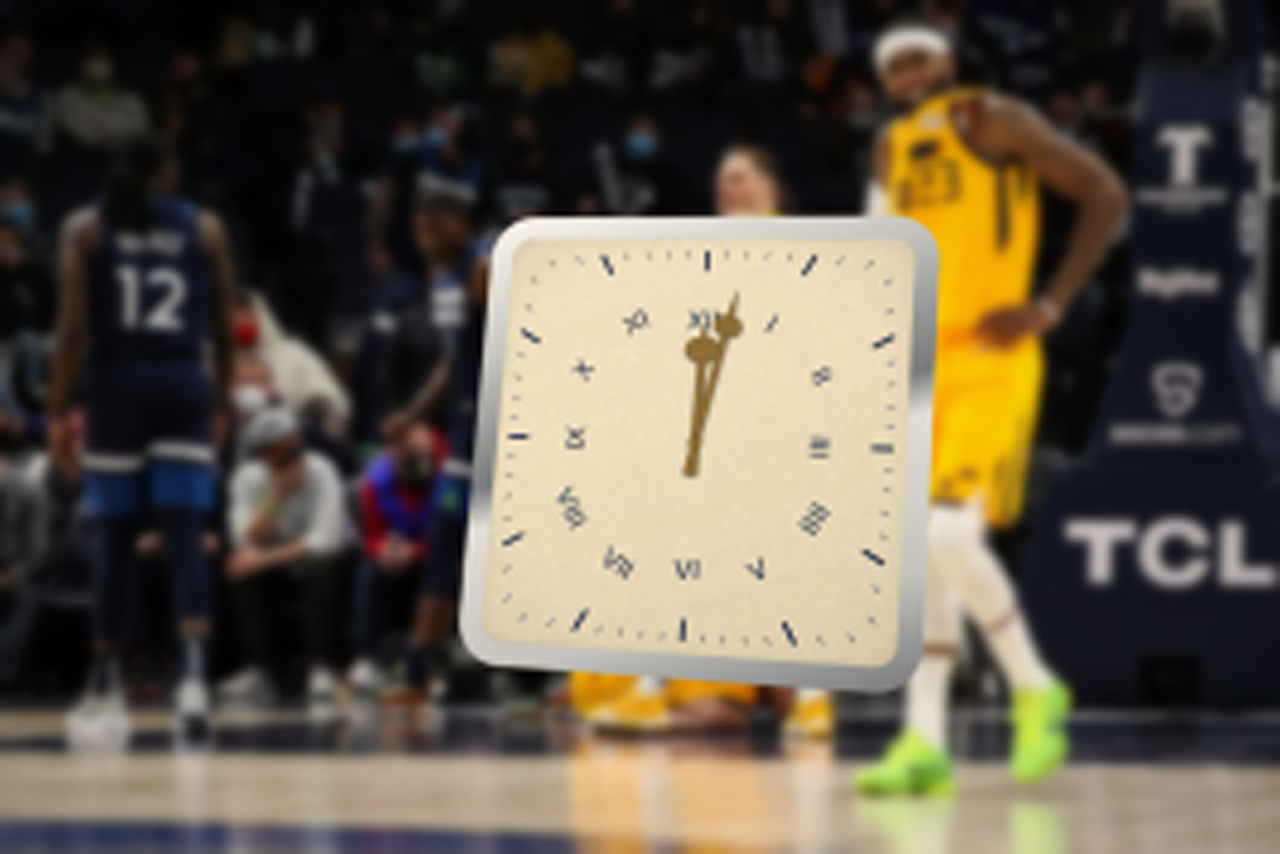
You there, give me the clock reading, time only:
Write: 12:02
